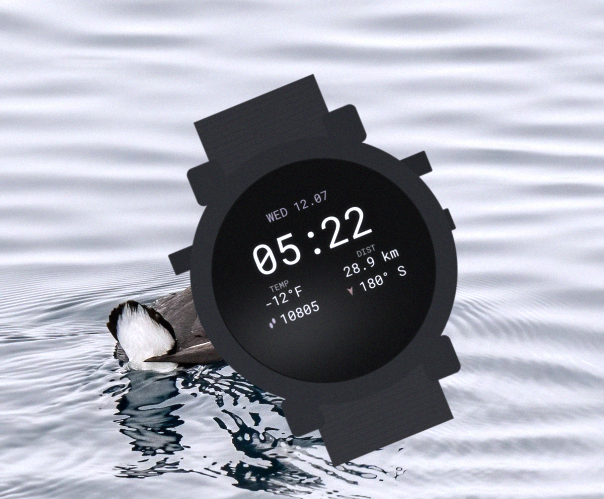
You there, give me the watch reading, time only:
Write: 5:22
